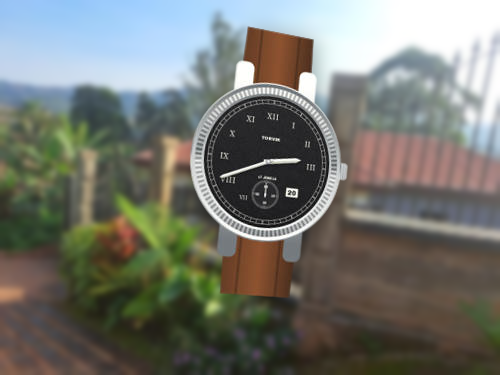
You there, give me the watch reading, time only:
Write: 2:41
